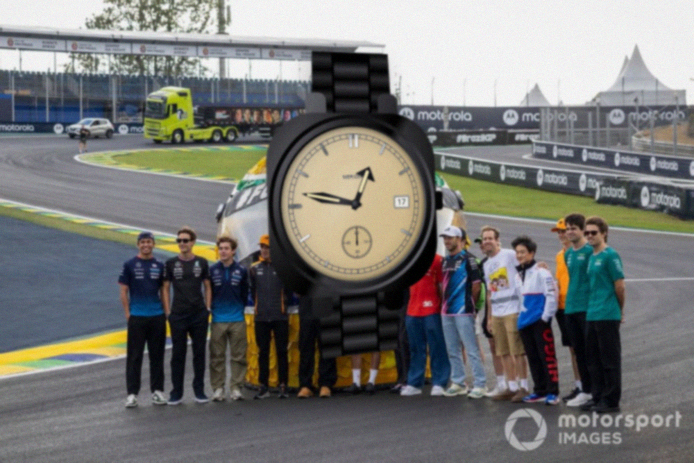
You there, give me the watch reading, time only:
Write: 12:47
